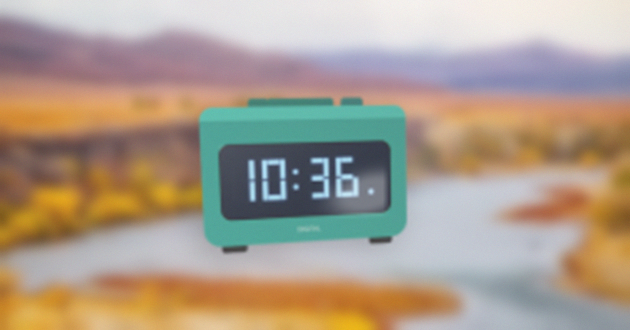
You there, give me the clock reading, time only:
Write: 10:36
